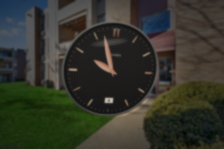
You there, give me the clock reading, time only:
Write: 9:57
